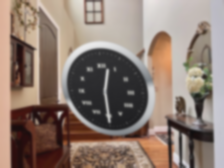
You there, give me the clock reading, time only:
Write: 12:30
